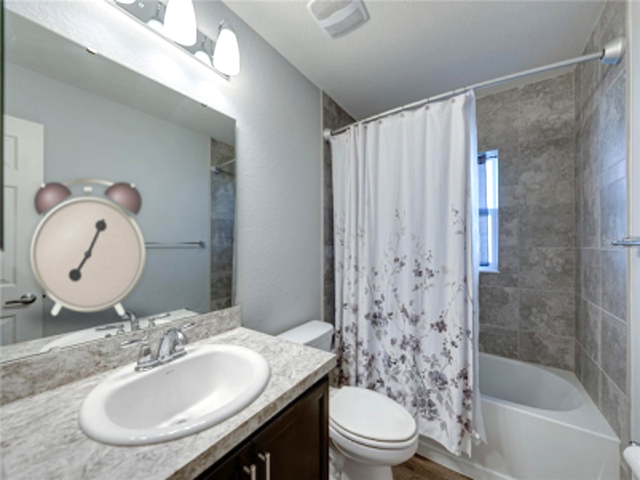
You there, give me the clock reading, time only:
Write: 7:04
